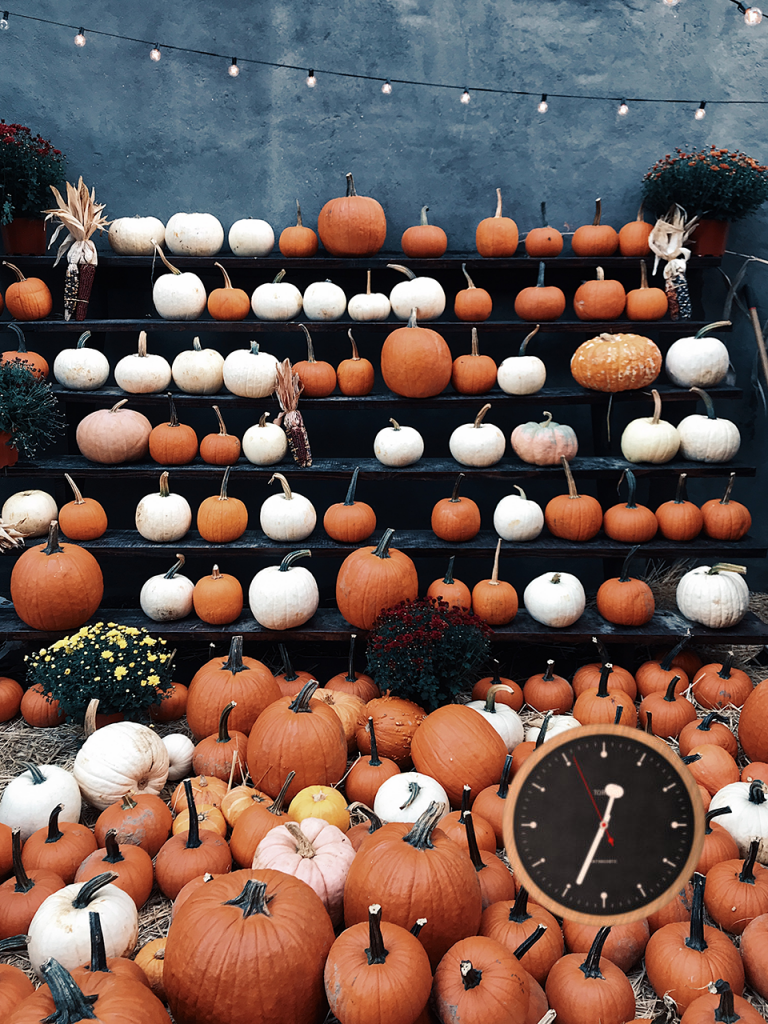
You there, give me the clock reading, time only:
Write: 12:33:56
